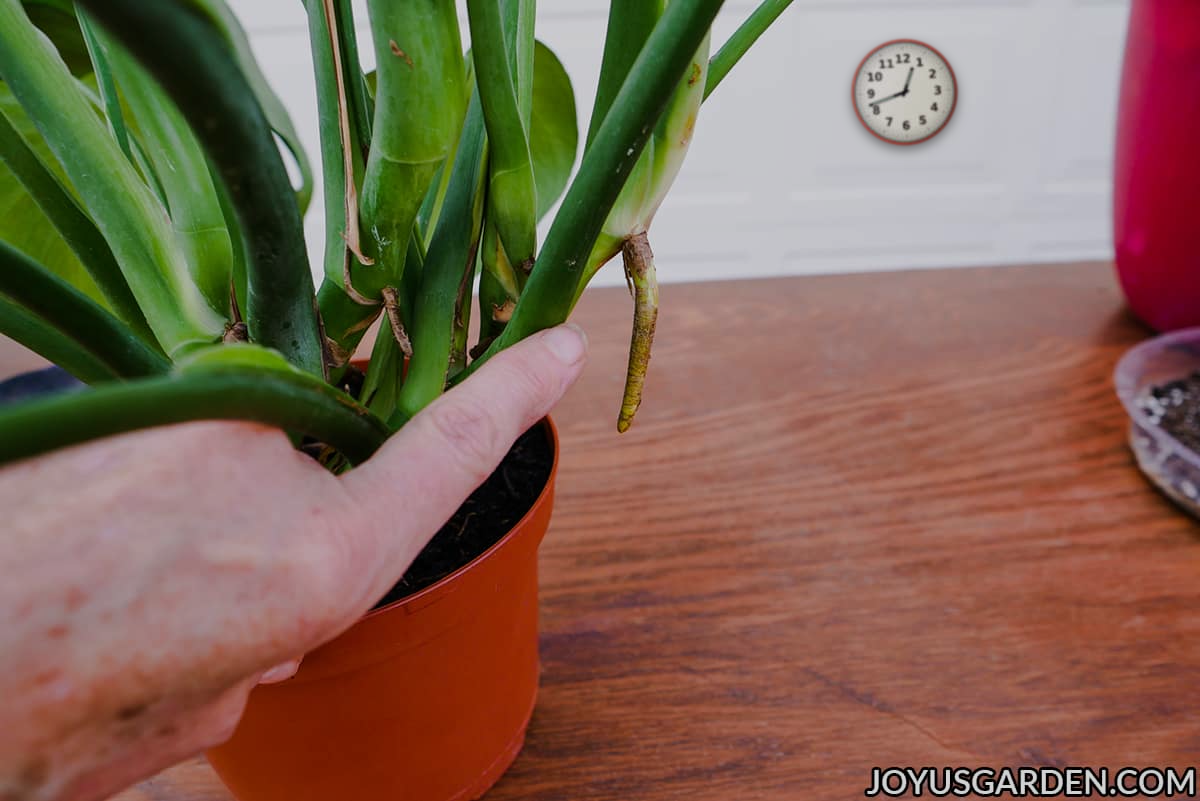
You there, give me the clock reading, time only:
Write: 12:42
